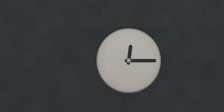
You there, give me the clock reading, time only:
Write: 12:15
